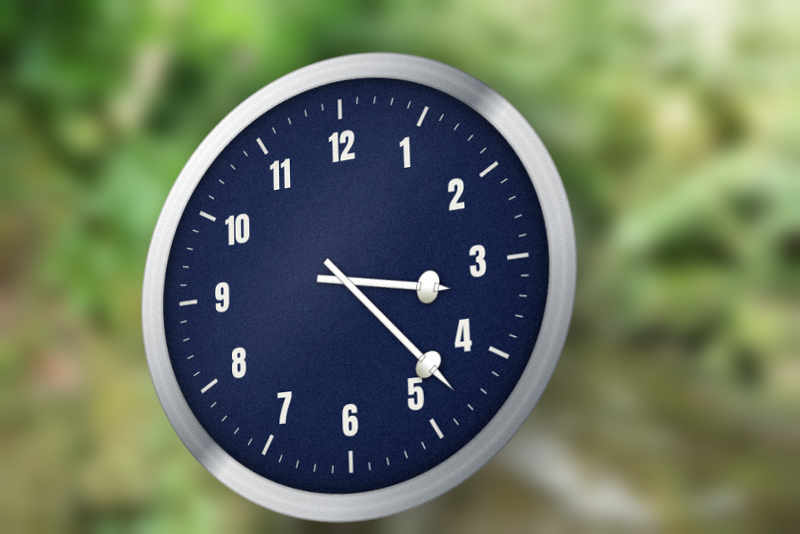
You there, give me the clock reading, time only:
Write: 3:23
